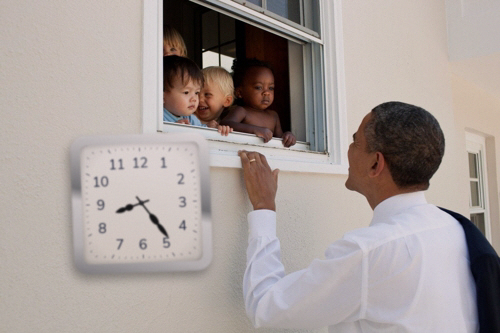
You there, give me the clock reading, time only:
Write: 8:24
